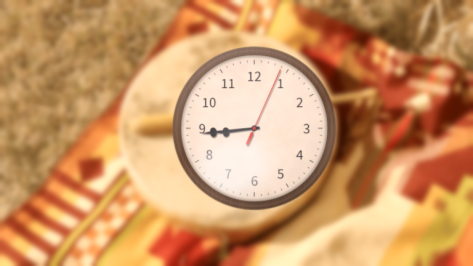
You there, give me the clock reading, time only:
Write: 8:44:04
